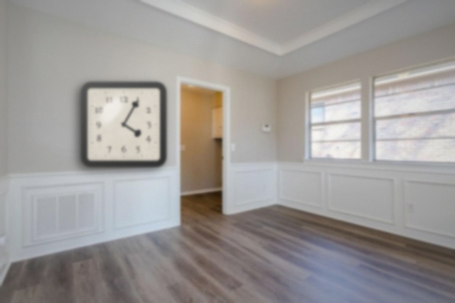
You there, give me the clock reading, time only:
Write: 4:05
